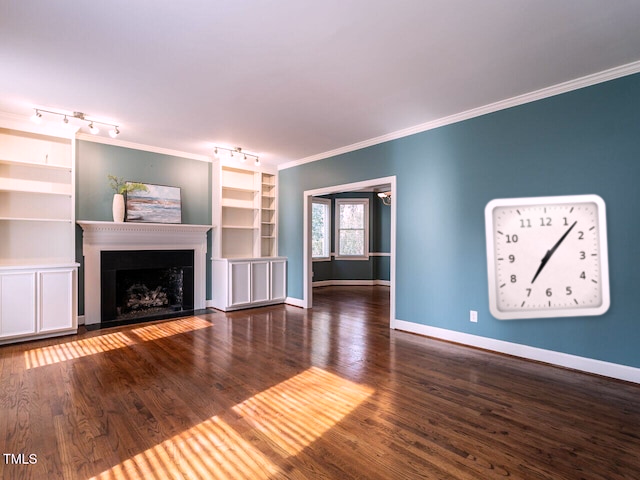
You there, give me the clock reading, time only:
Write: 7:07
